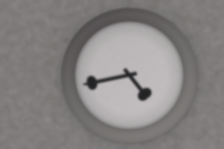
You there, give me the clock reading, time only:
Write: 4:43
